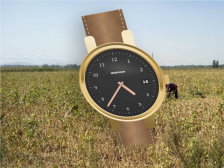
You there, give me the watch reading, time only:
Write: 4:37
